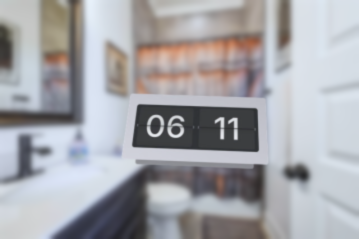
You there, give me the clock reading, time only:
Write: 6:11
